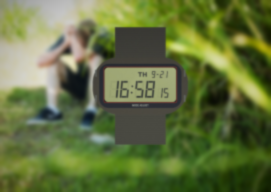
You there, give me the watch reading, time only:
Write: 16:58:15
